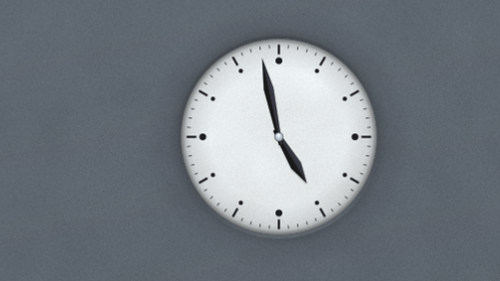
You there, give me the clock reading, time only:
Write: 4:58
